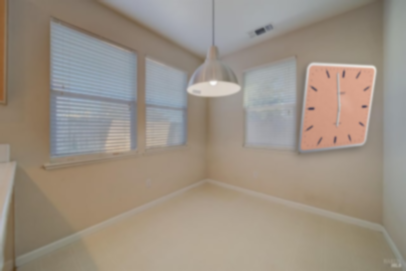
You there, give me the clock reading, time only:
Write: 5:58
